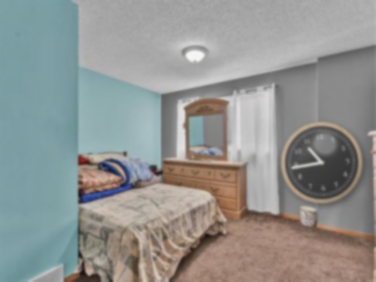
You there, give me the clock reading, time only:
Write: 10:44
